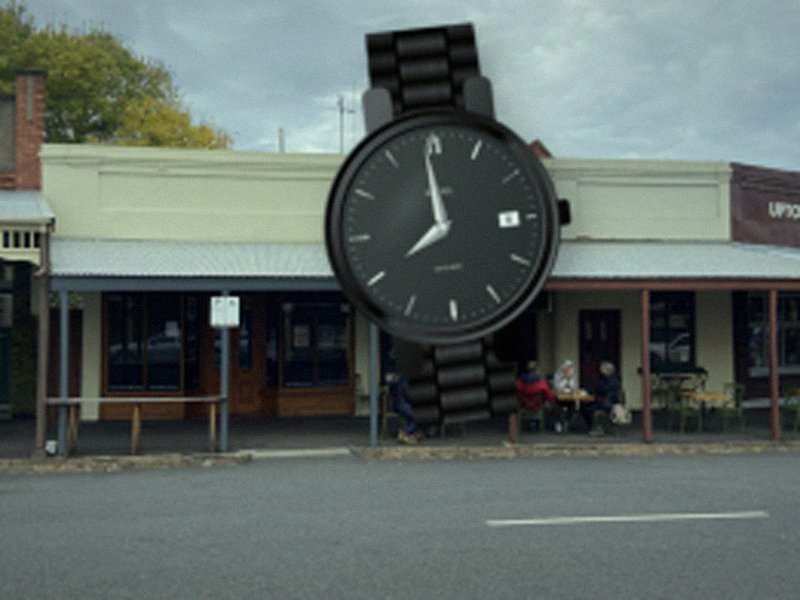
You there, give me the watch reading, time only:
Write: 7:59
